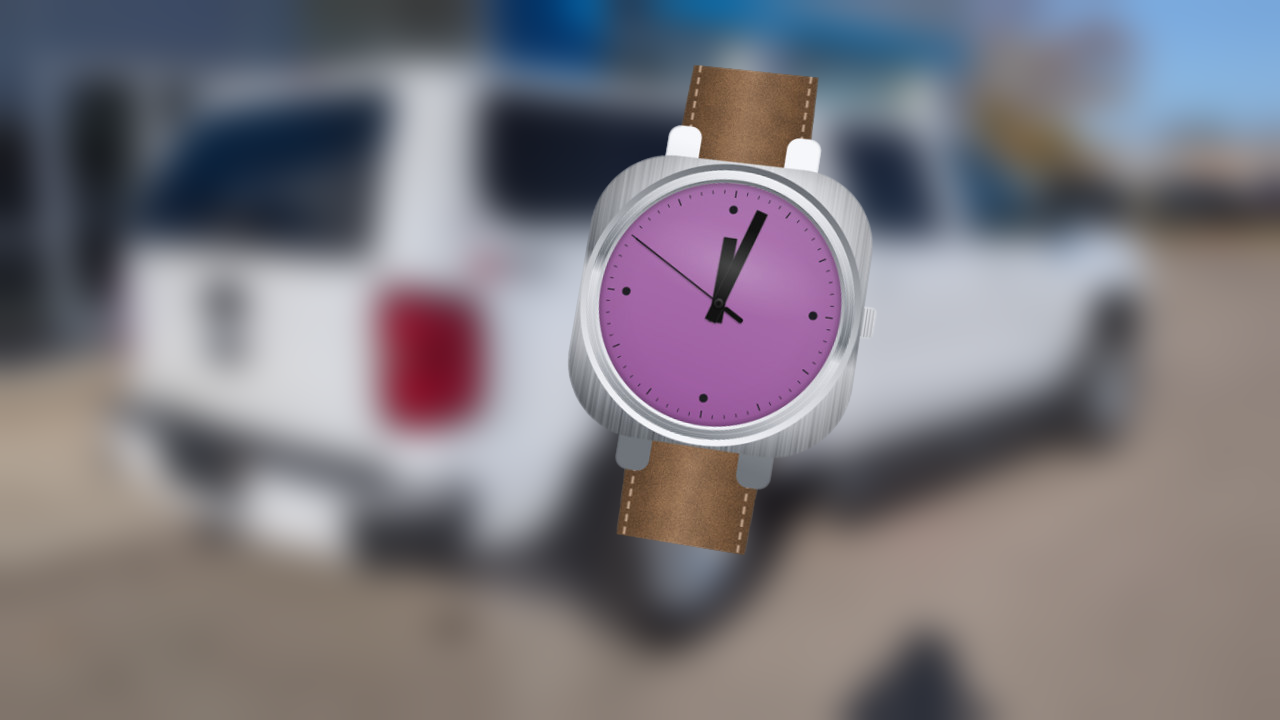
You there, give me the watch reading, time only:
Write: 12:02:50
